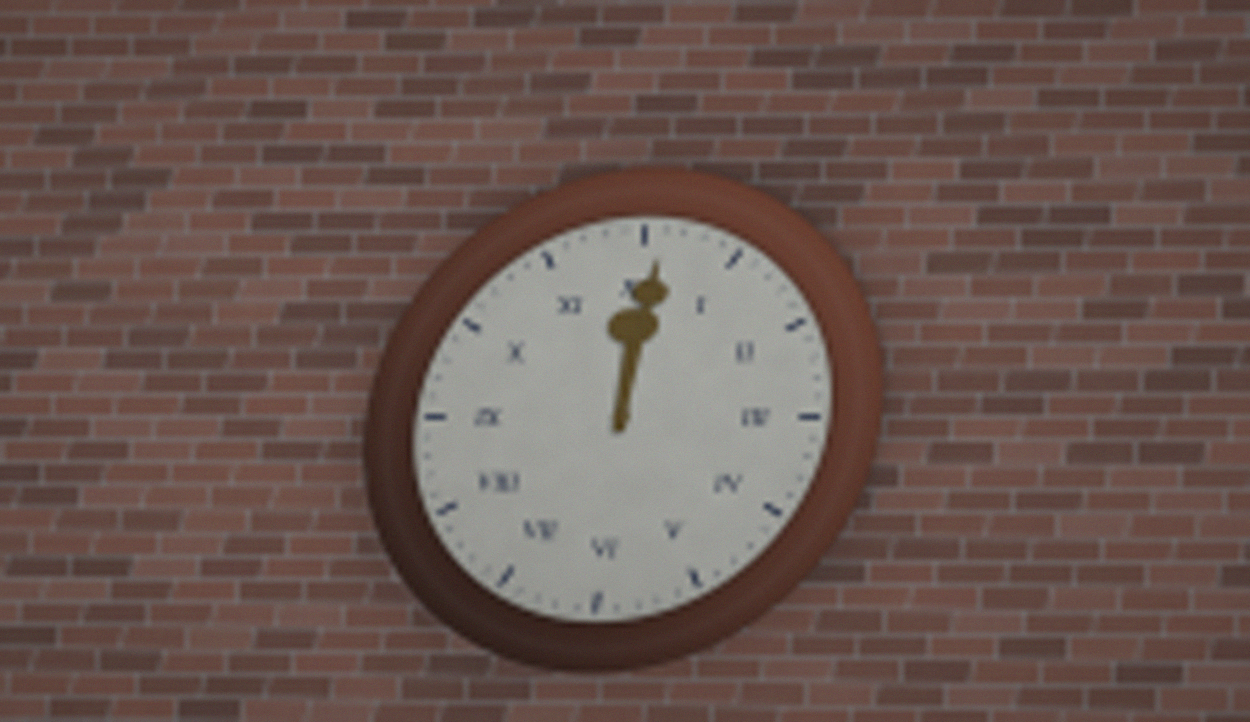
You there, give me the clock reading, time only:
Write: 12:01
